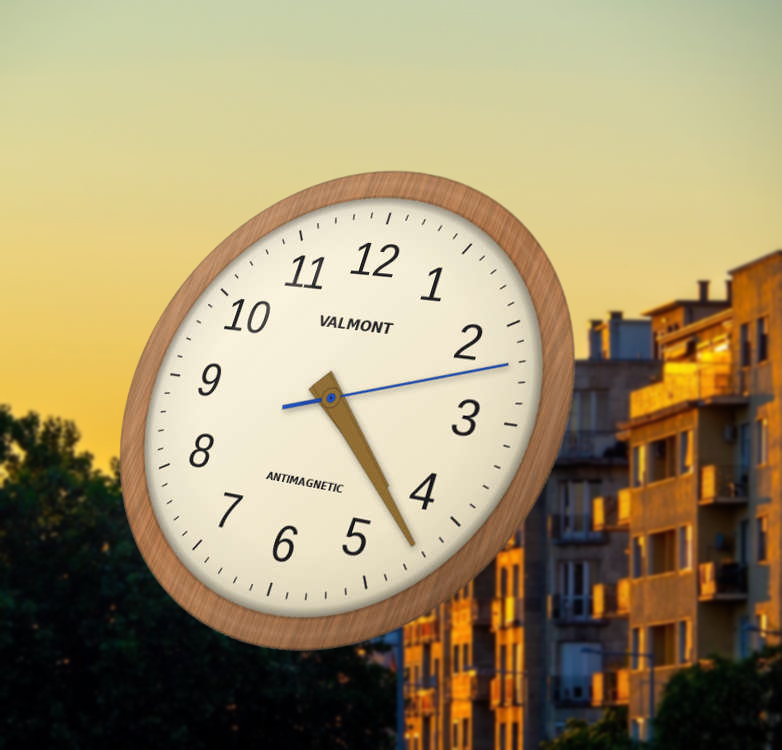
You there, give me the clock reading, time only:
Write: 4:22:12
